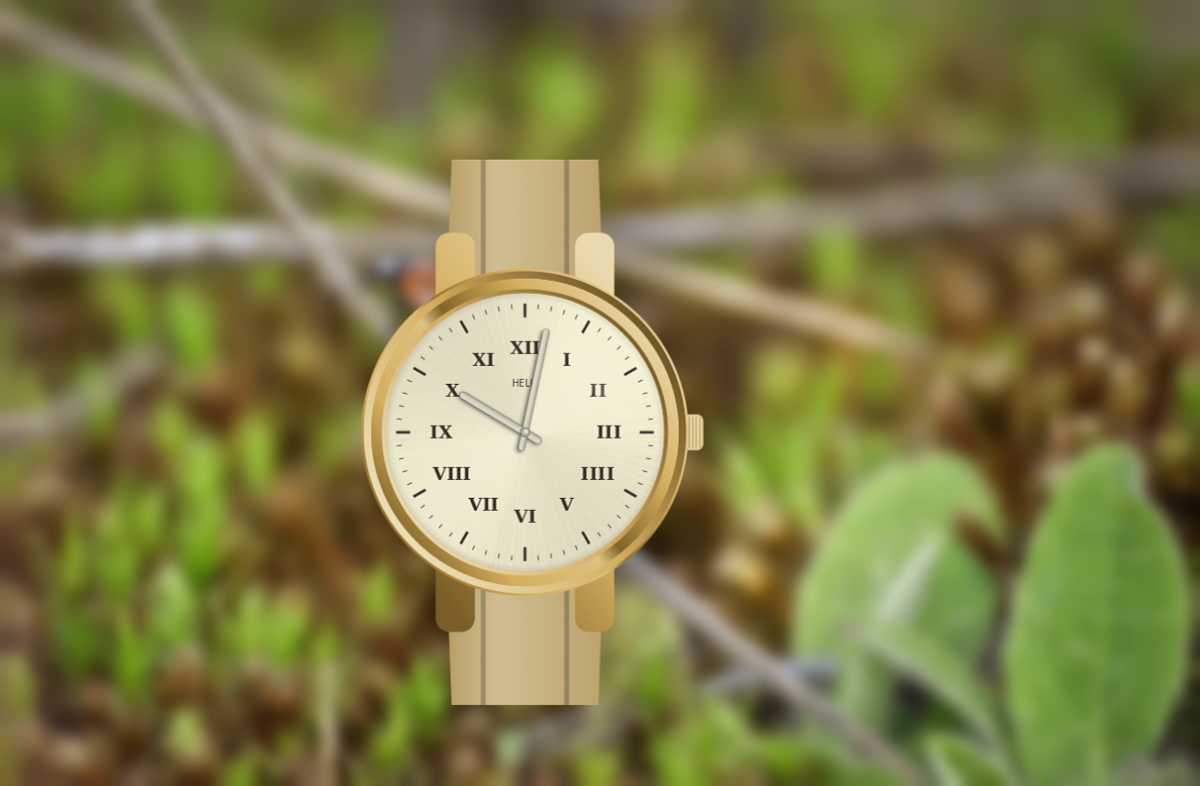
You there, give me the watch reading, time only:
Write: 10:02
